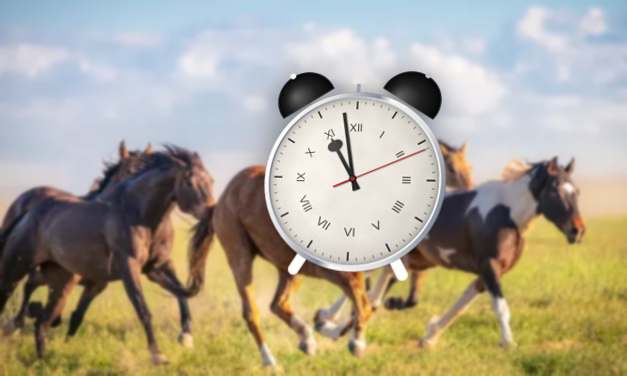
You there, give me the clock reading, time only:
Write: 10:58:11
